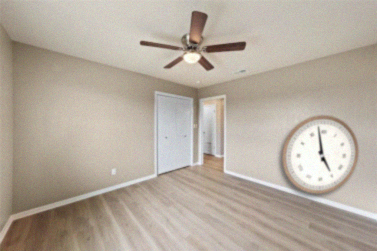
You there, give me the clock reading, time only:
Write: 4:58
